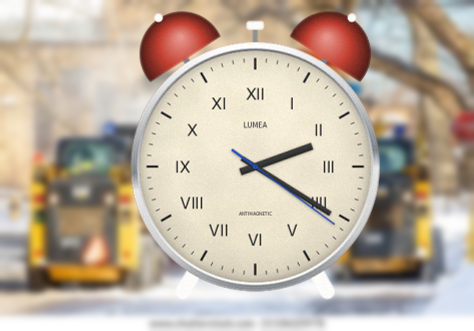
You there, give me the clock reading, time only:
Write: 2:20:21
